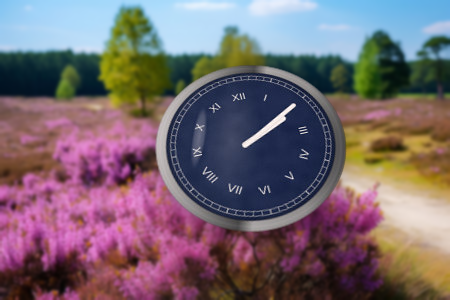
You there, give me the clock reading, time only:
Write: 2:10
